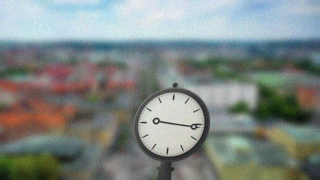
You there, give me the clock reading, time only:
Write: 9:16
